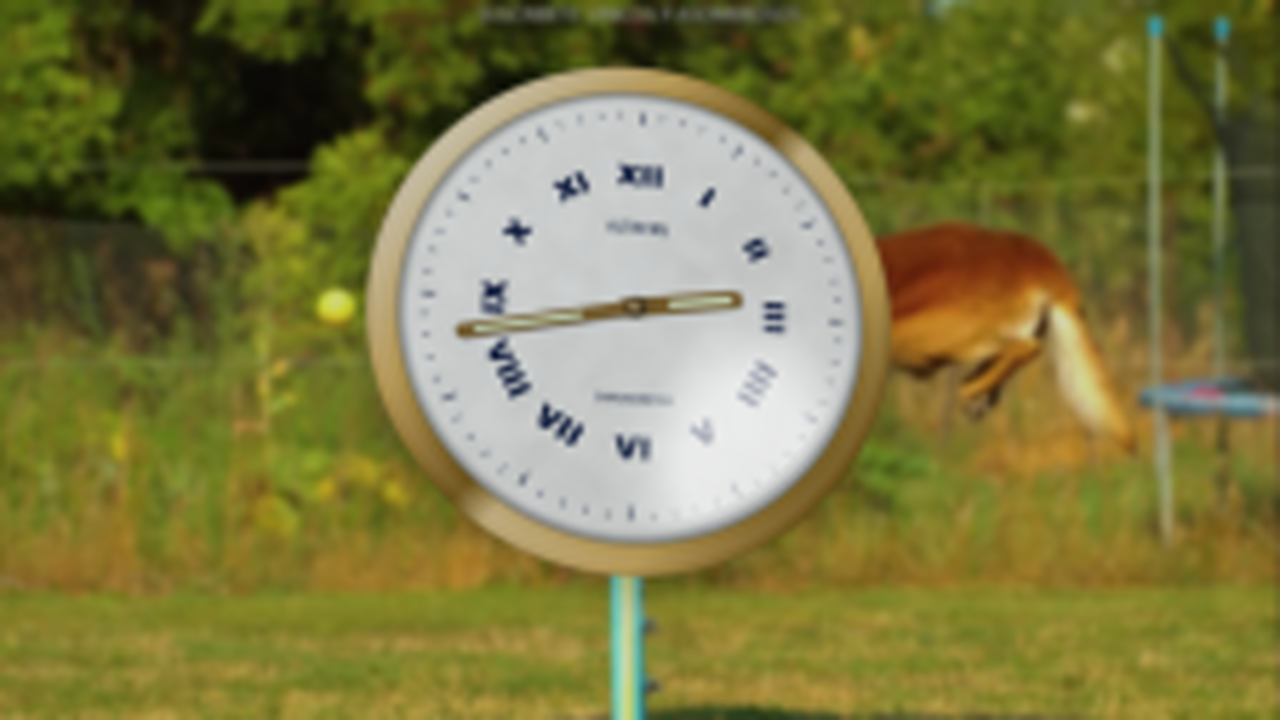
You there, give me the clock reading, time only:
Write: 2:43
